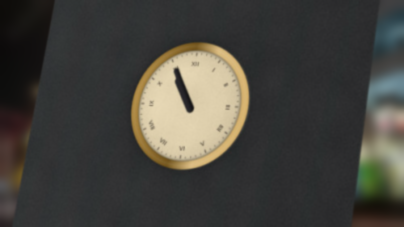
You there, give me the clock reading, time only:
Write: 10:55
